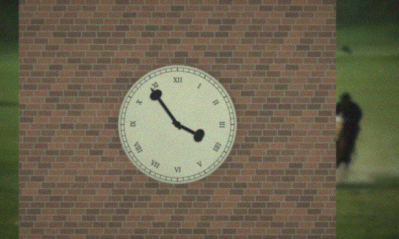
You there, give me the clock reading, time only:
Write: 3:54
